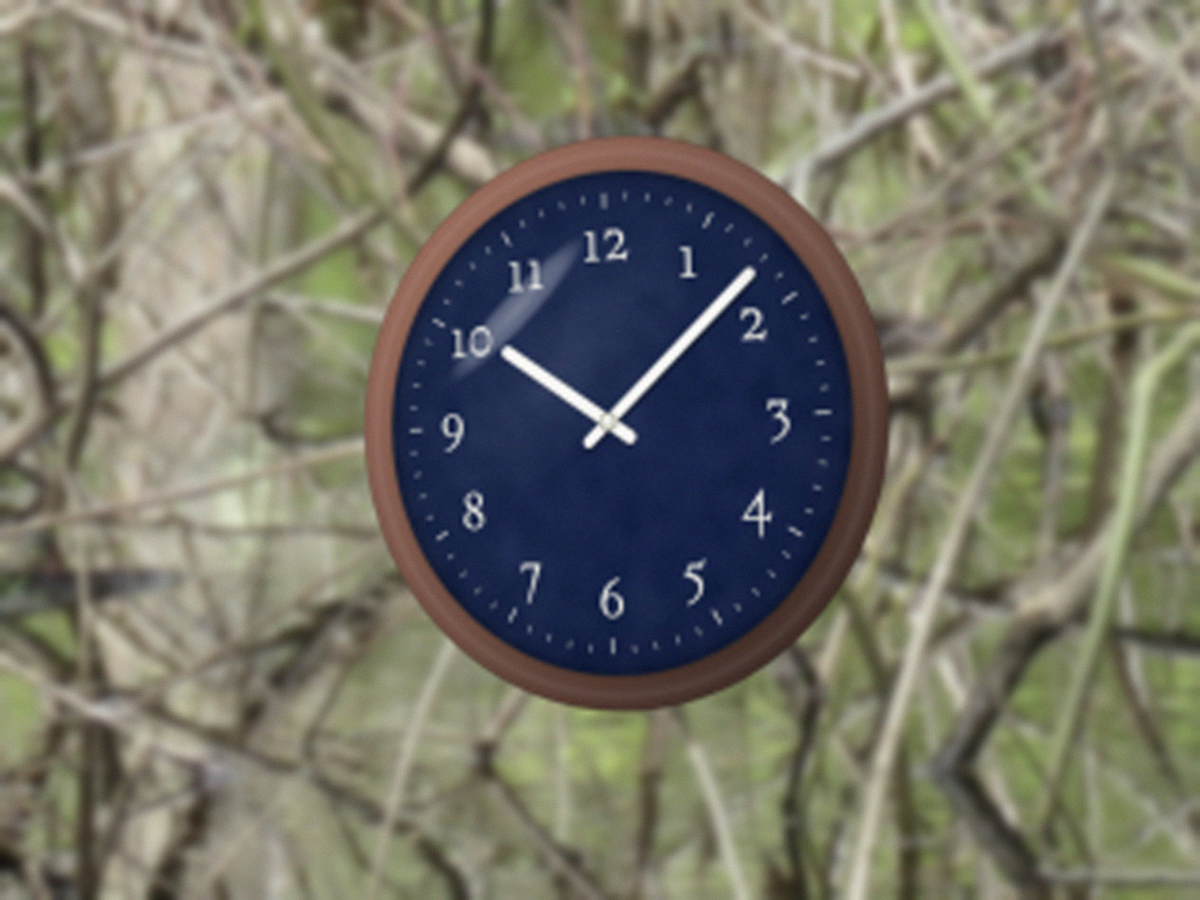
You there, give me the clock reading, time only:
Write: 10:08
